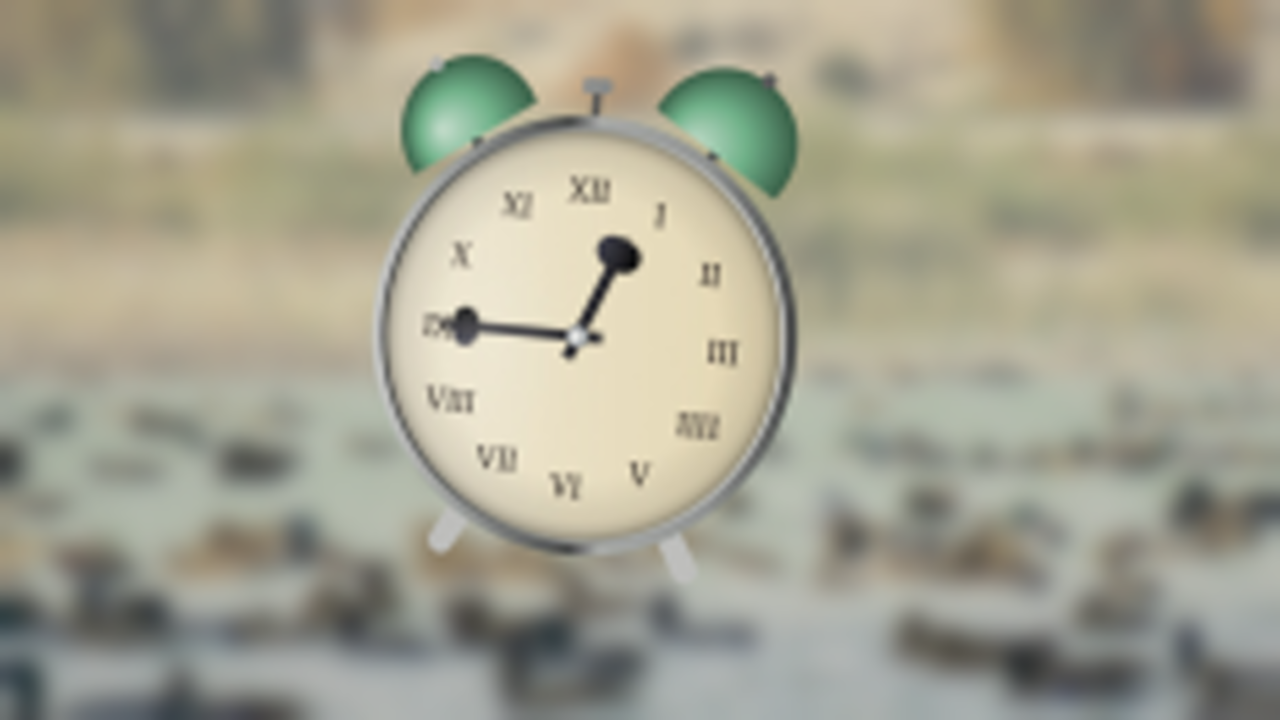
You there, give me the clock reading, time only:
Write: 12:45
